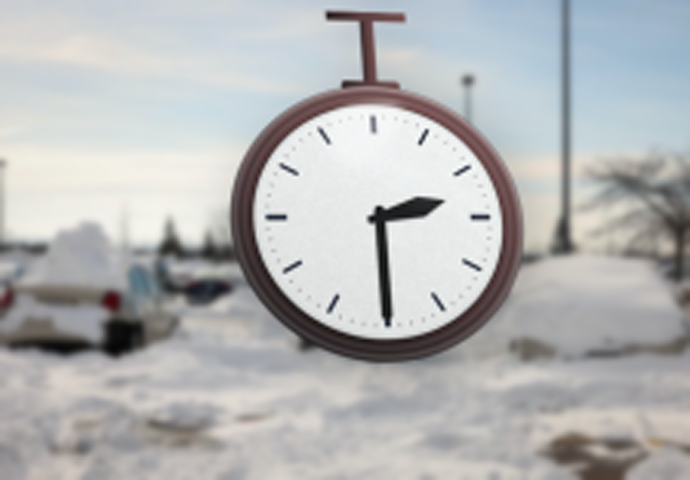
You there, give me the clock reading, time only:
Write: 2:30
